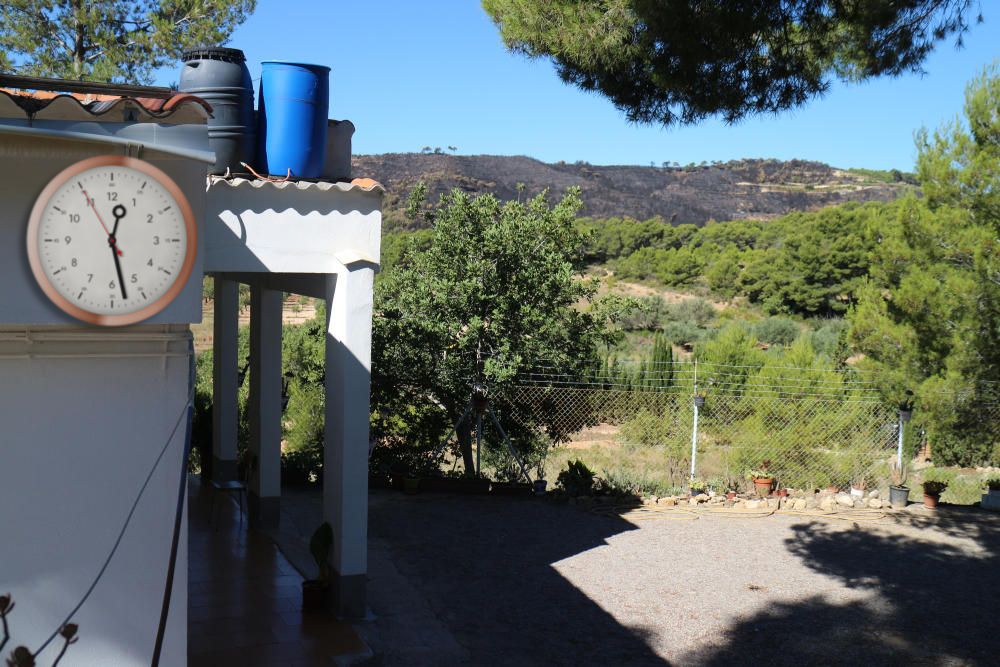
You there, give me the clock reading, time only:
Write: 12:27:55
